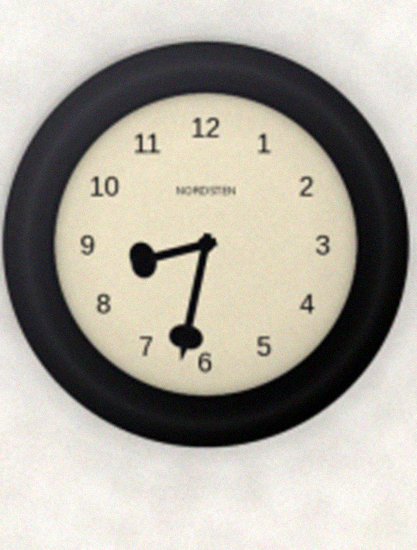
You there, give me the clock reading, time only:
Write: 8:32
